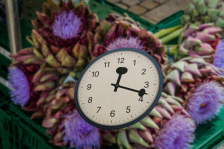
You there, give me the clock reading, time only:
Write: 12:18
